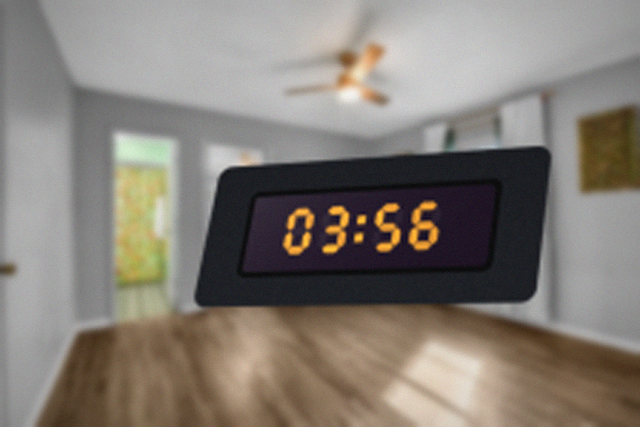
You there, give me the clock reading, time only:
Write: 3:56
